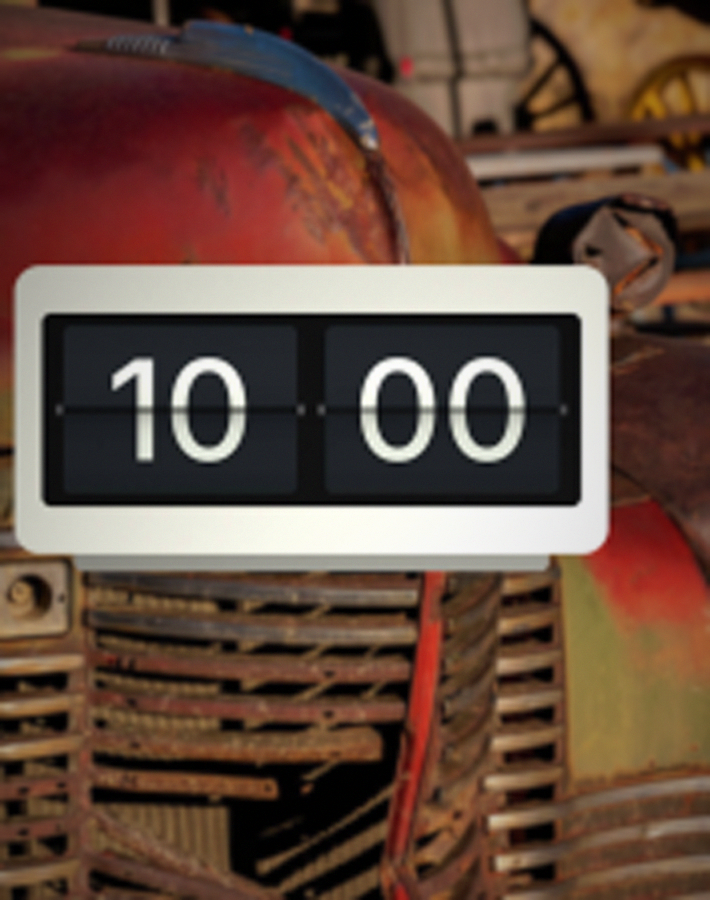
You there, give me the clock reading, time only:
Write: 10:00
